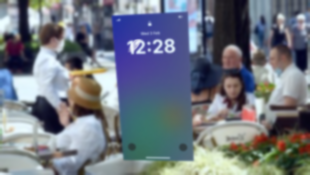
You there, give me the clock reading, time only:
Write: 12:28
